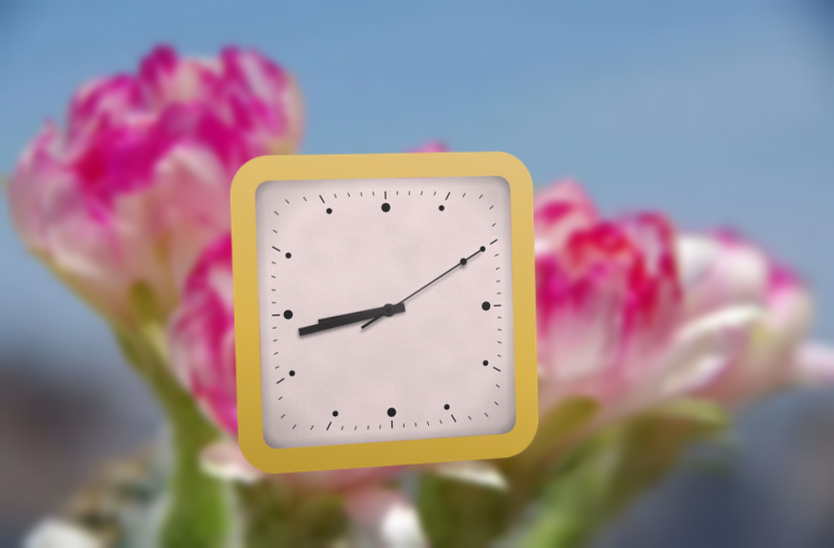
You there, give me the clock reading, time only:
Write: 8:43:10
